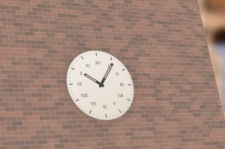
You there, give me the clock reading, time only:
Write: 10:06
